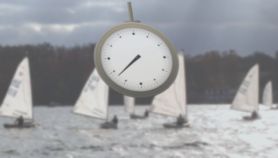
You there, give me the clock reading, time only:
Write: 7:38
